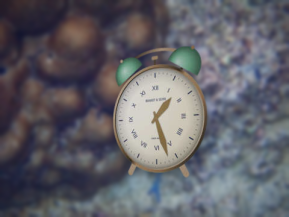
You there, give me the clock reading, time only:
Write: 1:27
